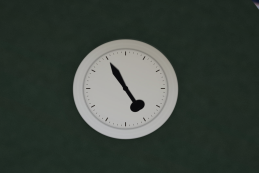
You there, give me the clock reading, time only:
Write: 4:55
